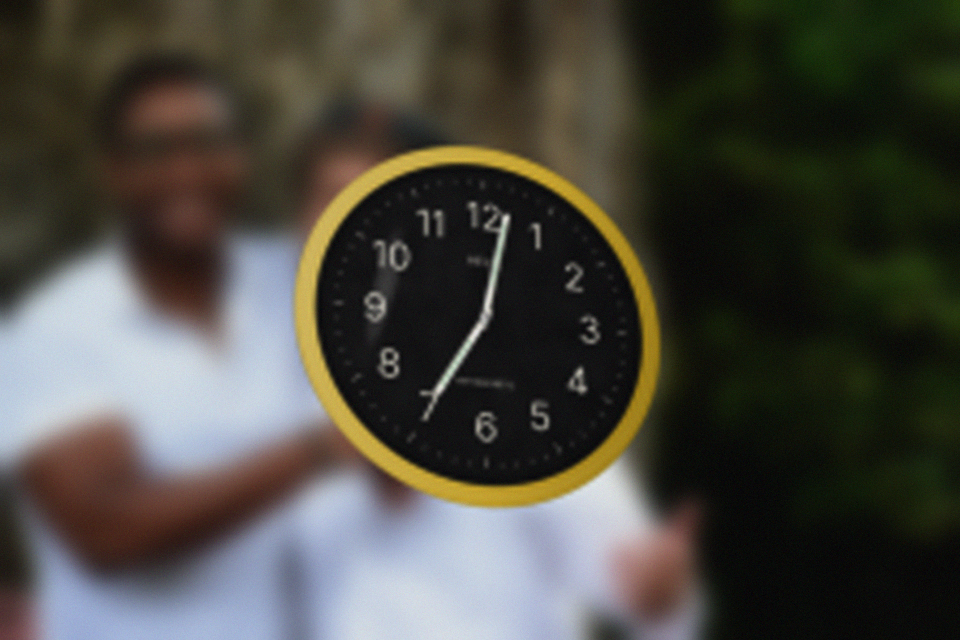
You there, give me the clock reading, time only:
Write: 7:02
